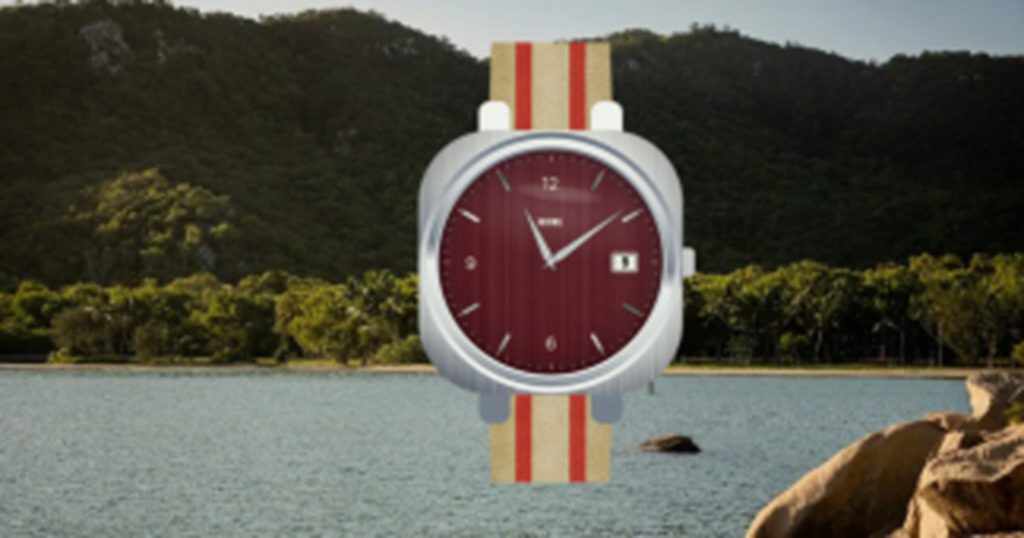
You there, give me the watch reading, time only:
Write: 11:09
